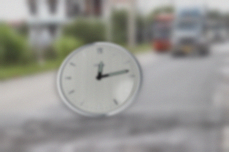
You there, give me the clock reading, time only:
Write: 12:13
